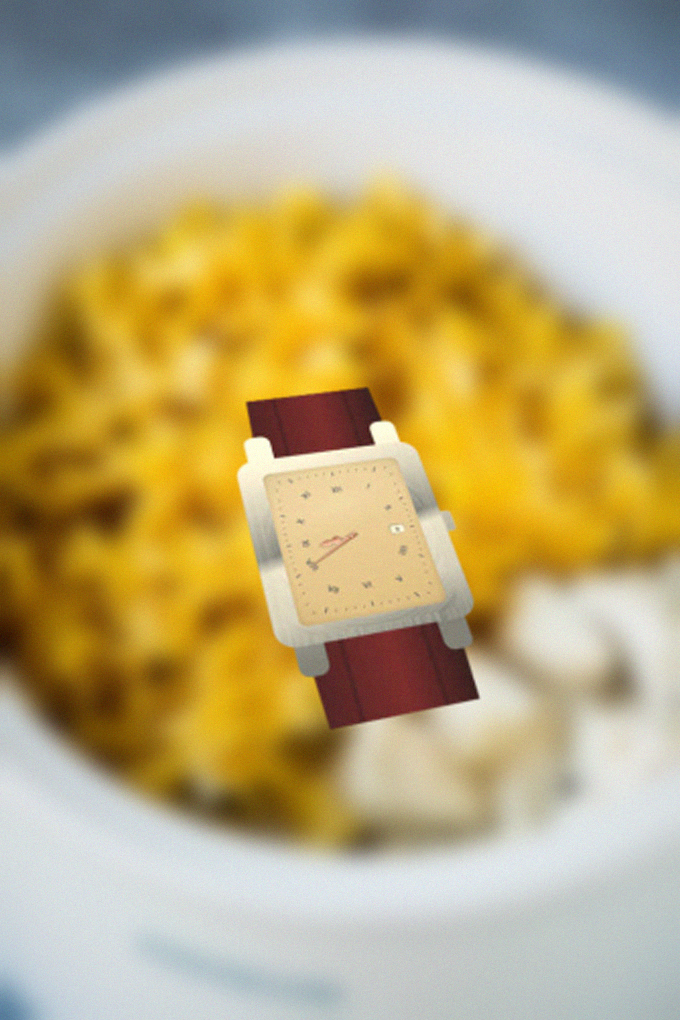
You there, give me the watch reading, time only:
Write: 8:40
